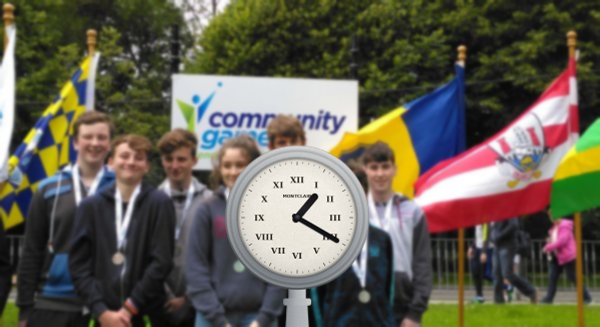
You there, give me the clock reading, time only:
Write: 1:20
